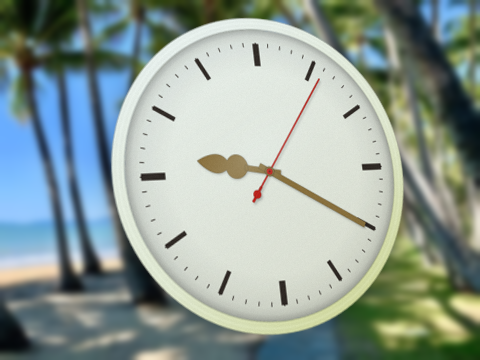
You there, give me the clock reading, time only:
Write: 9:20:06
